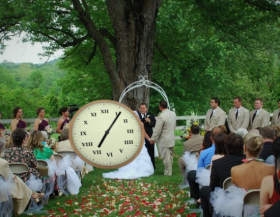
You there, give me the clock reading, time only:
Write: 7:06
